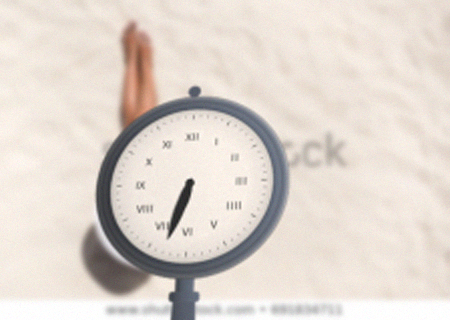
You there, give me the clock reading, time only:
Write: 6:33
